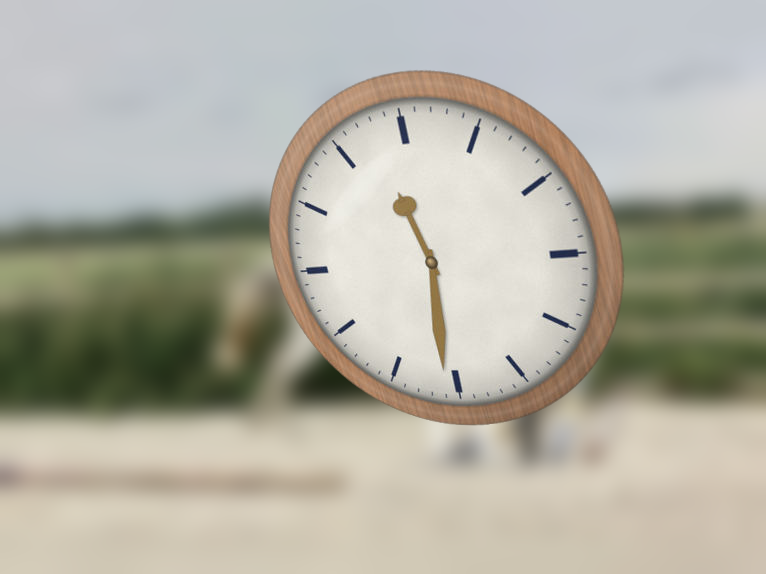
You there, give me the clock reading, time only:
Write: 11:31
